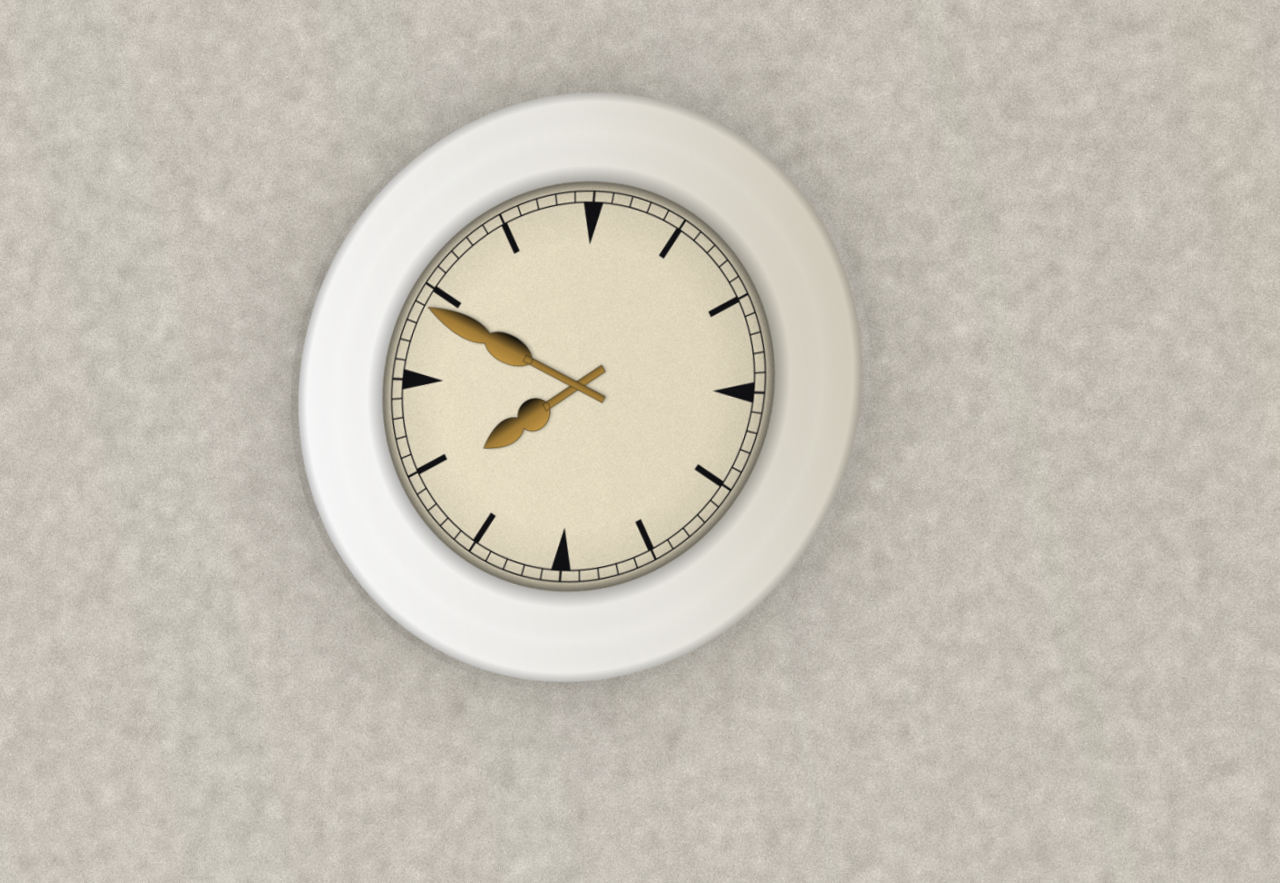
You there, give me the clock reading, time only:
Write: 7:49
